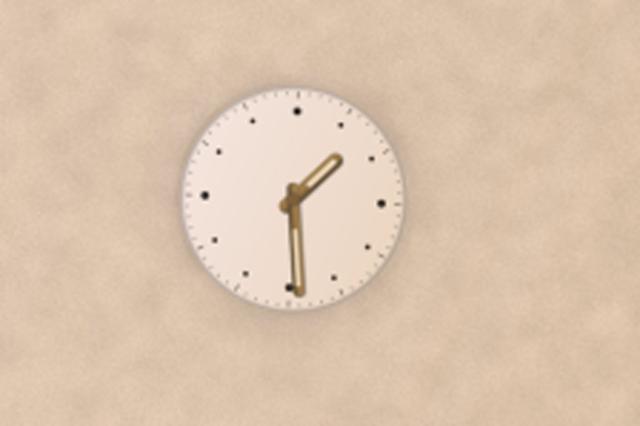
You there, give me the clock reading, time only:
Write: 1:29
